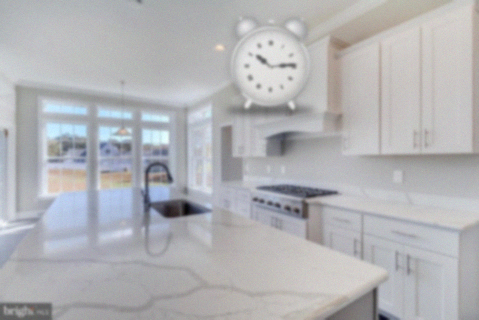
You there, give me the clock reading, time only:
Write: 10:14
